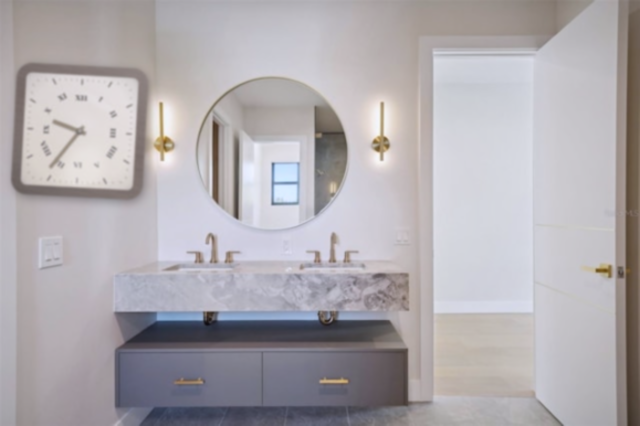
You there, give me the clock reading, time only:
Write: 9:36
